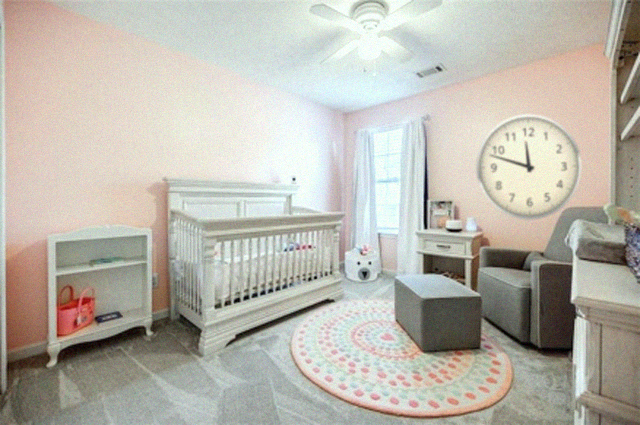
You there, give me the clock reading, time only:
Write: 11:48
